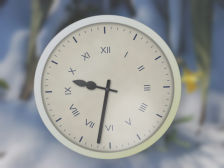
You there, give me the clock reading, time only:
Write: 9:32
